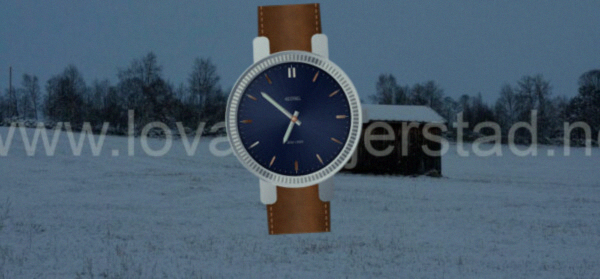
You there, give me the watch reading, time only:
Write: 6:52
